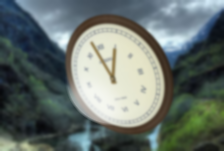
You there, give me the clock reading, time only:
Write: 12:58
